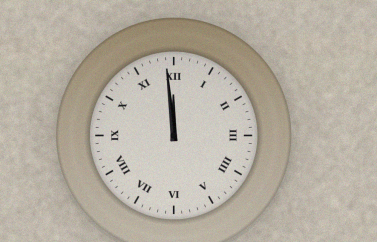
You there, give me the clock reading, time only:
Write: 11:59
